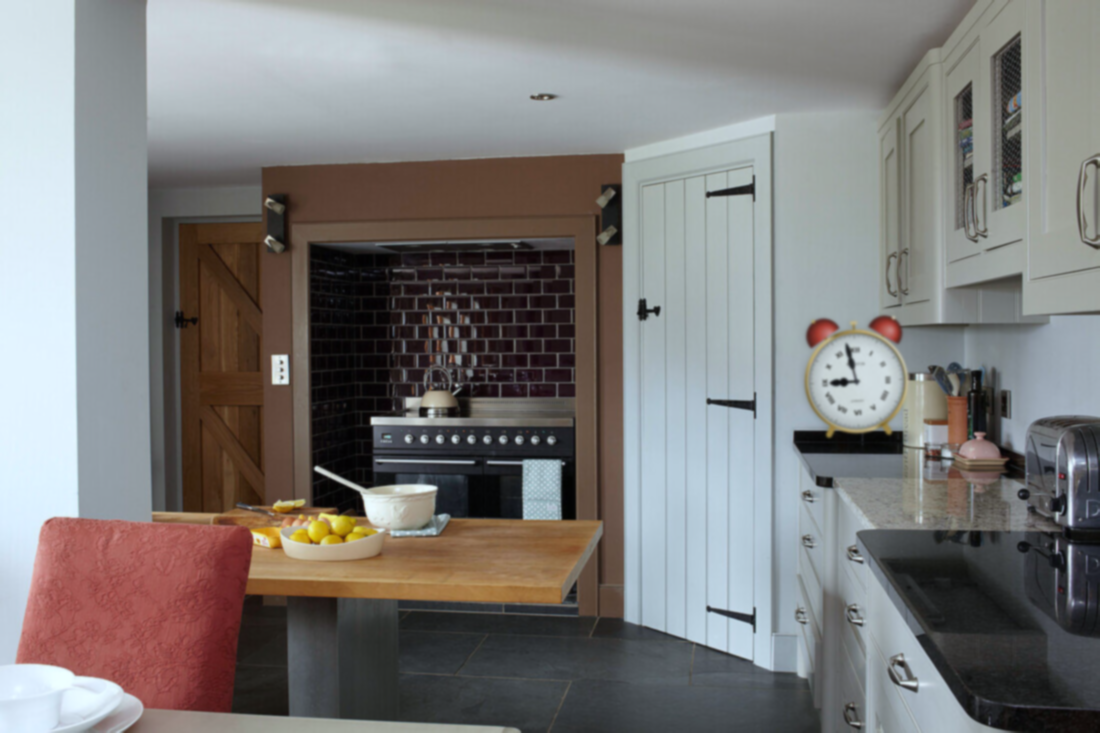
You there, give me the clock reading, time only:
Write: 8:58
